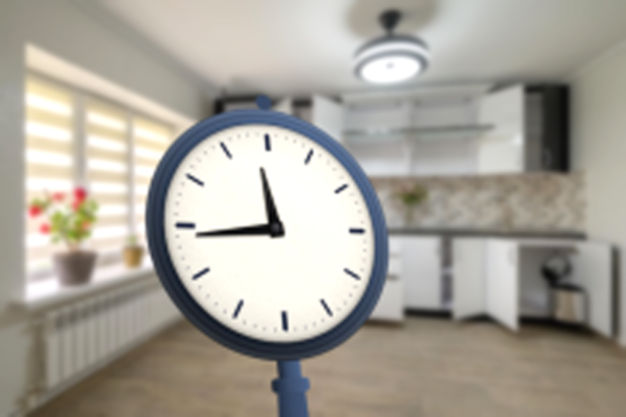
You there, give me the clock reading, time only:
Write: 11:44
